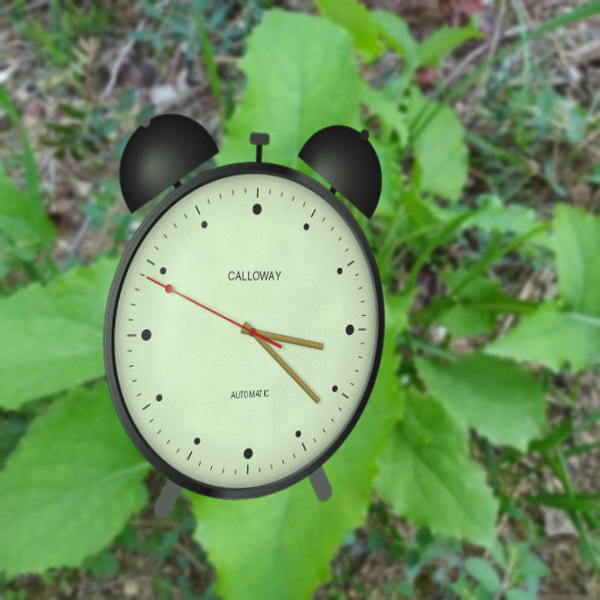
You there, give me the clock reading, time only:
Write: 3:21:49
